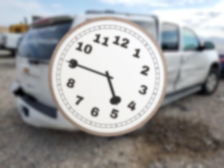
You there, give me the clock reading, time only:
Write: 4:45
